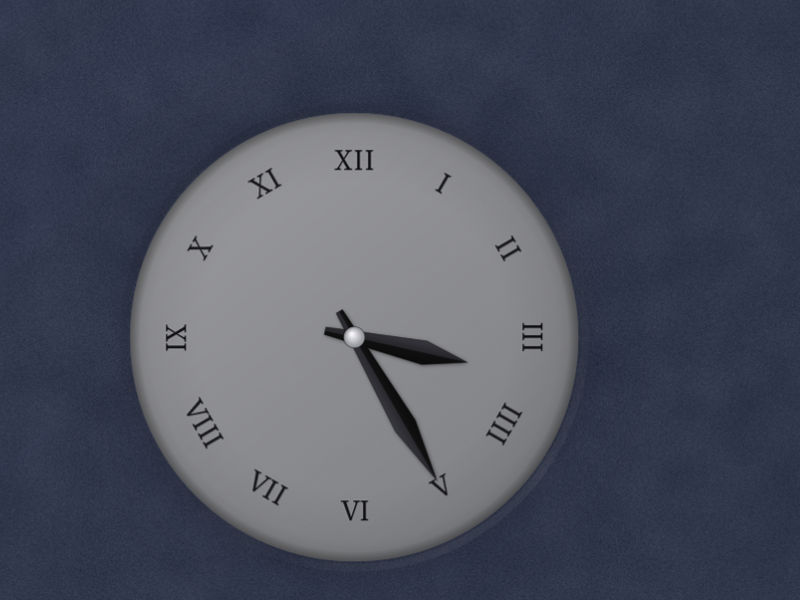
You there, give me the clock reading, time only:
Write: 3:25
